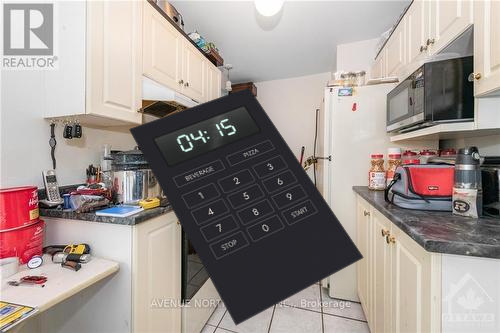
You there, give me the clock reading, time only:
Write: 4:15
